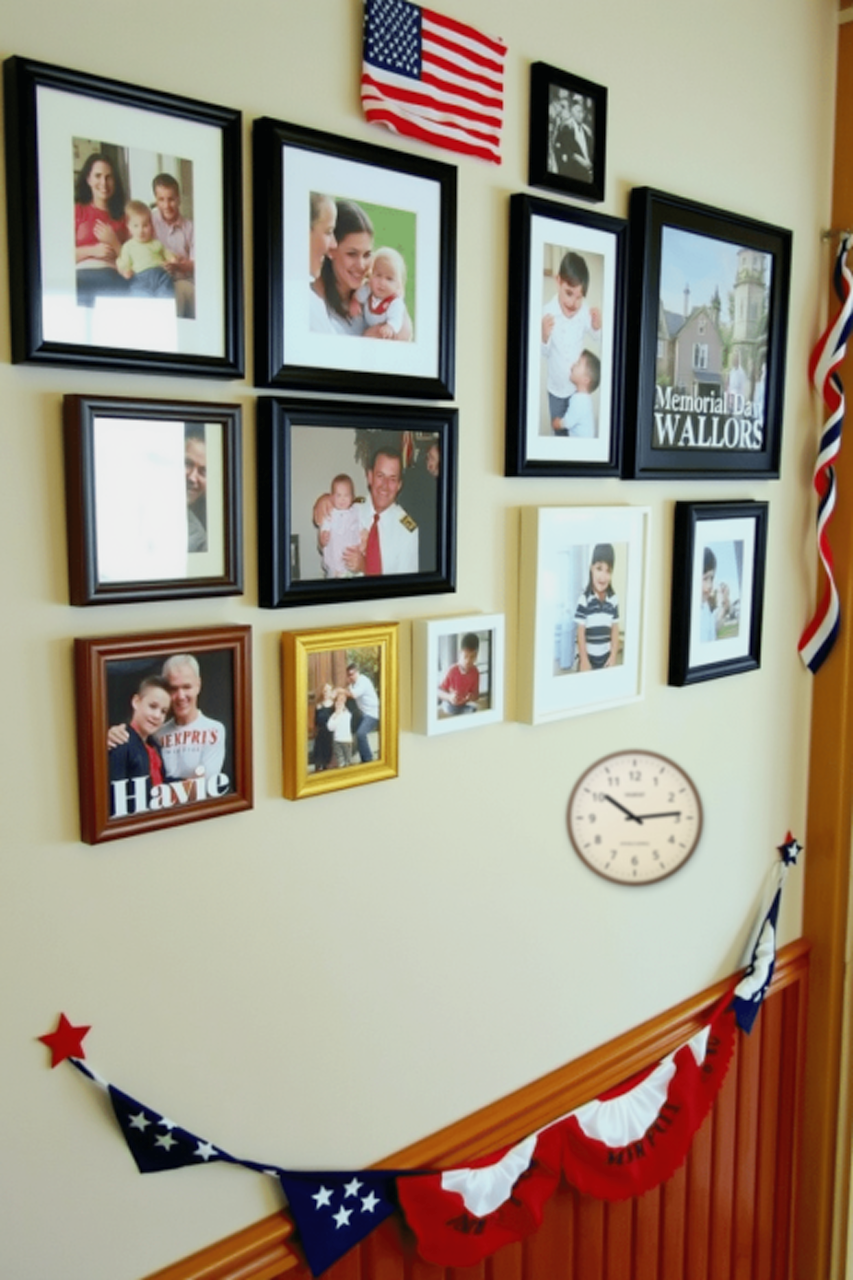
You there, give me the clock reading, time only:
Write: 10:14
